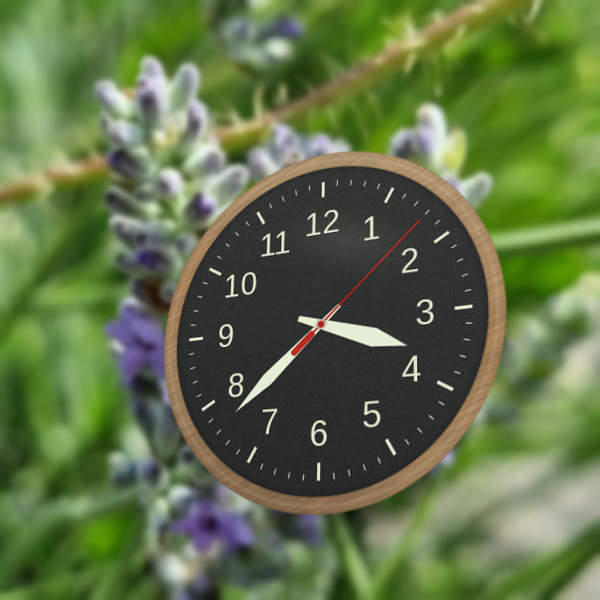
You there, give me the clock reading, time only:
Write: 3:38:08
